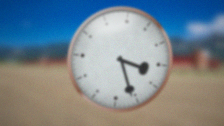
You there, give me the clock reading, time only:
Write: 3:26
